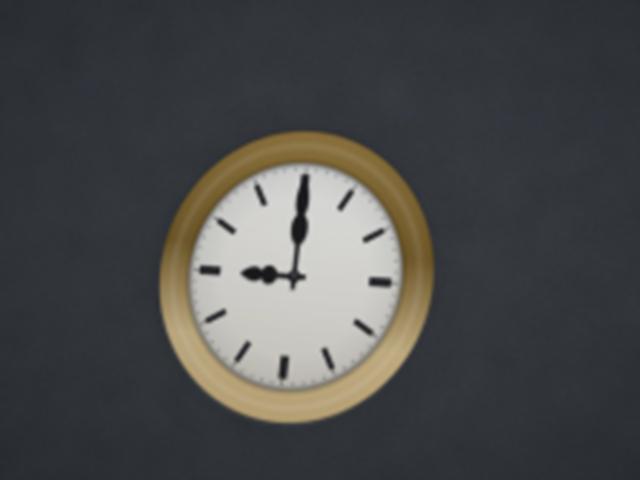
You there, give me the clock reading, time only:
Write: 9:00
